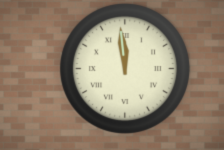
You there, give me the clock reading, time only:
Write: 11:59
